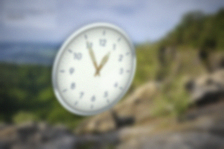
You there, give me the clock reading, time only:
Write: 12:55
